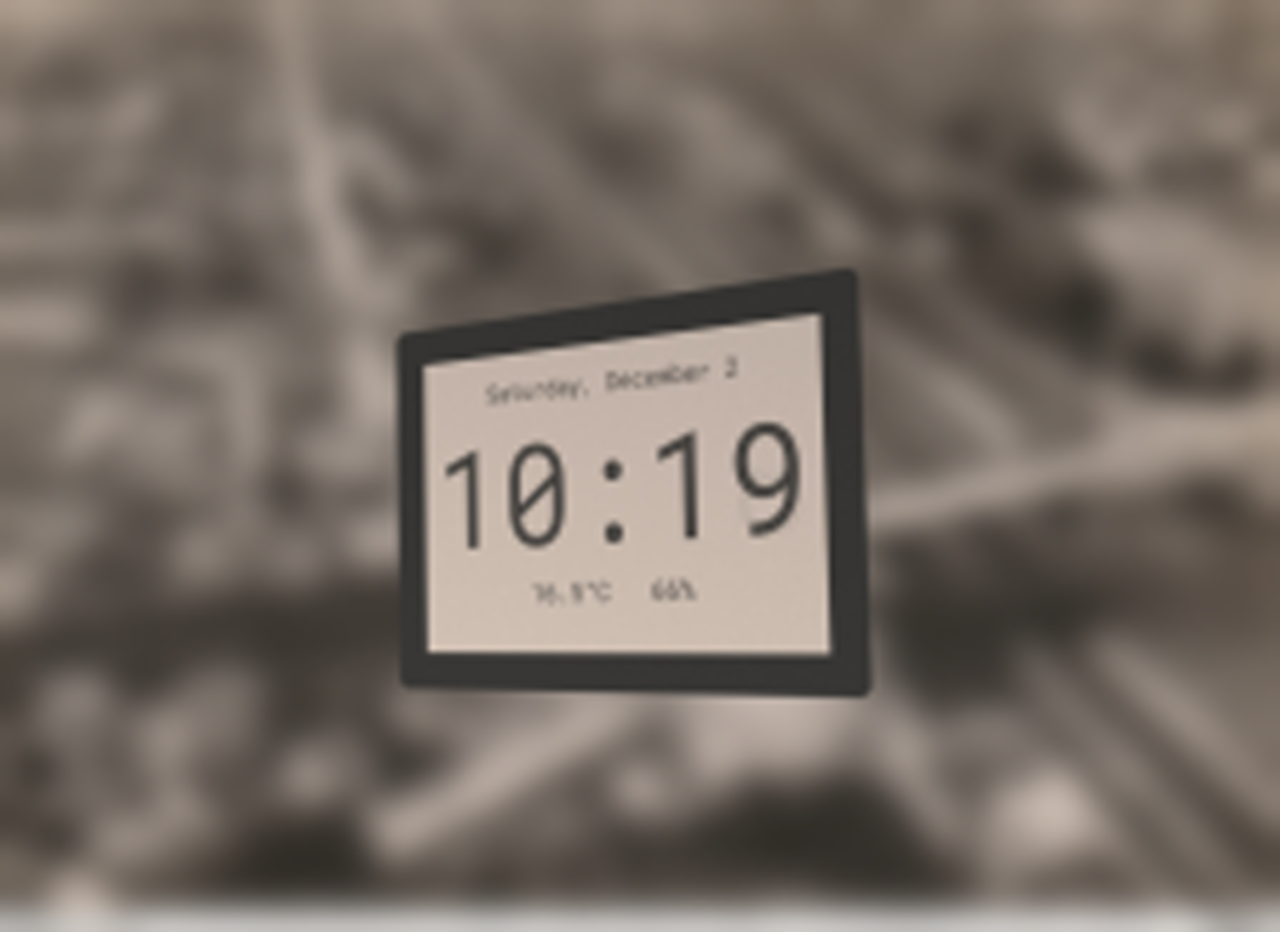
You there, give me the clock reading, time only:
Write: 10:19
